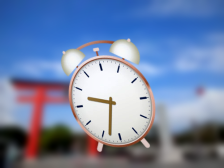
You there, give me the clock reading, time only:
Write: 9:33
